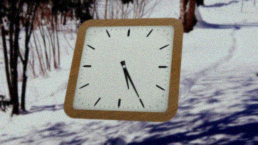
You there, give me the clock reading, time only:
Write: 5:25
